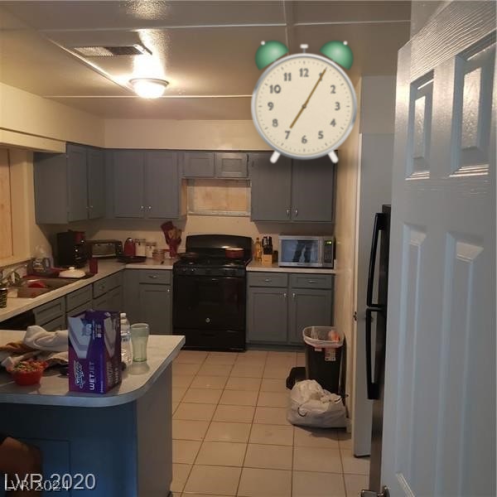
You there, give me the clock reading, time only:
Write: 7:05
